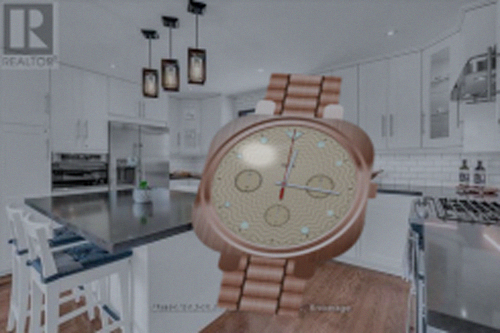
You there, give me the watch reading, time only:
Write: 12:16
